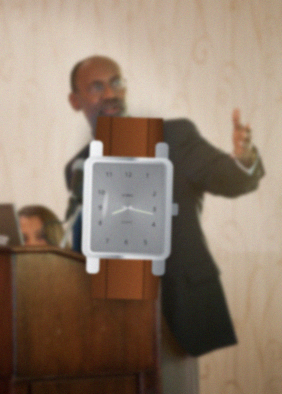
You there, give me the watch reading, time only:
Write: 8:17
